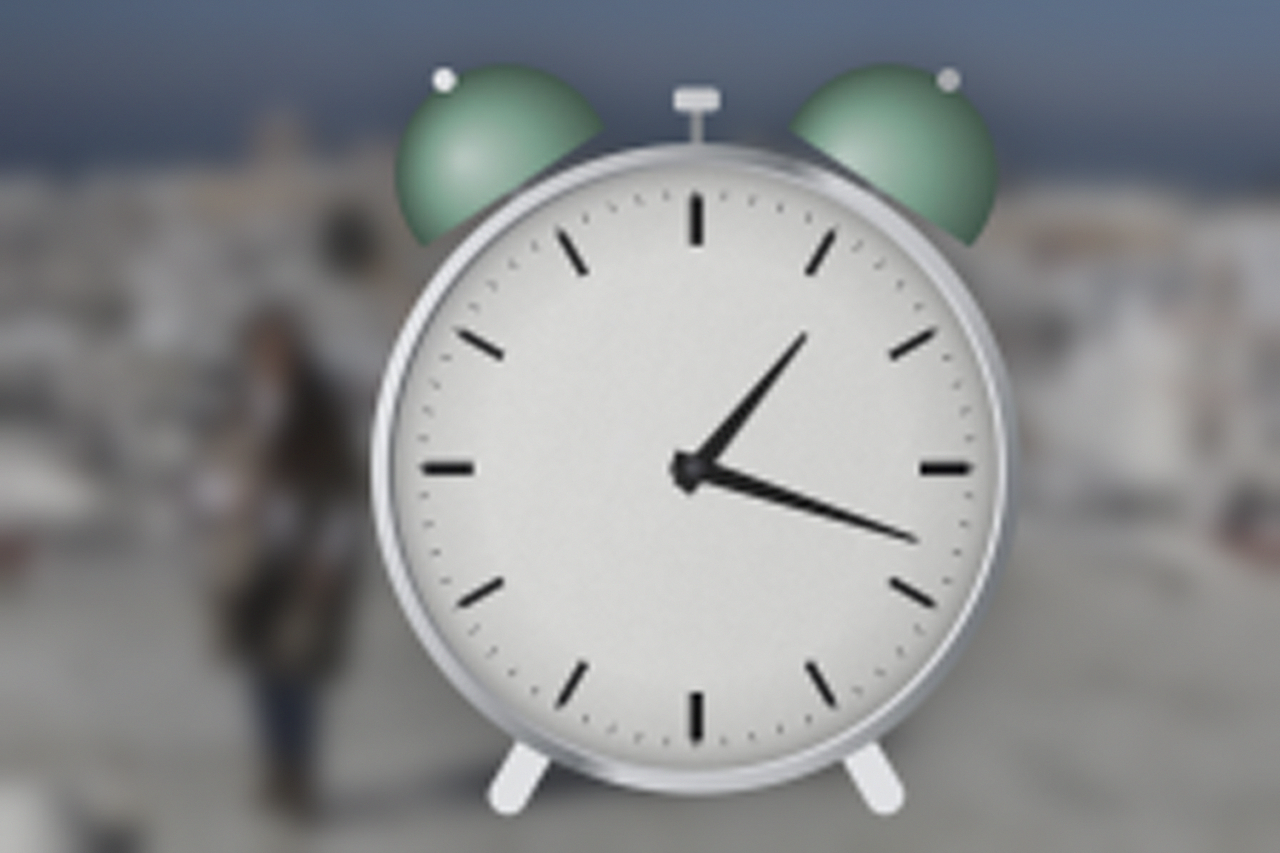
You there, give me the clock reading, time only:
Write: 1:18
